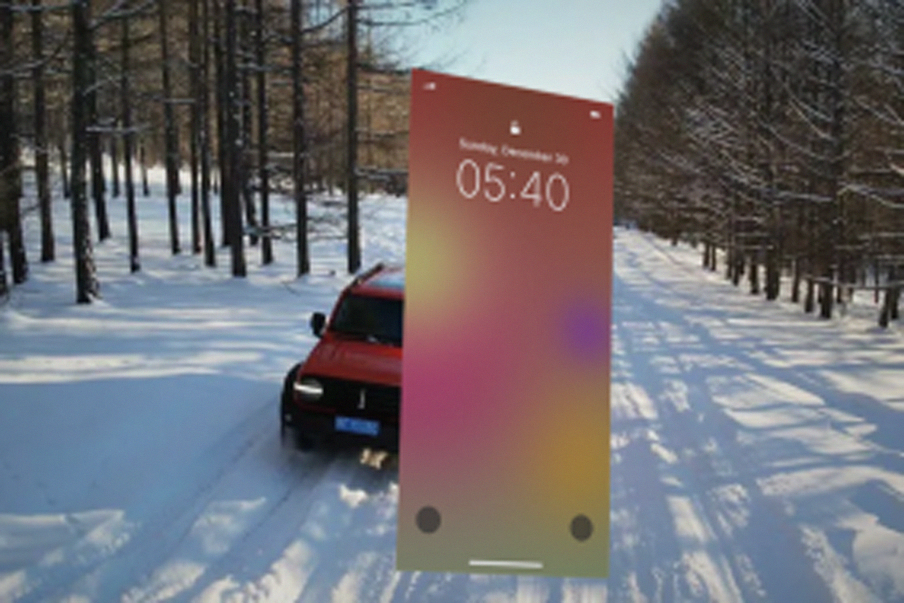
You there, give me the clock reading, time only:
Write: 5:40
